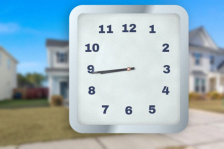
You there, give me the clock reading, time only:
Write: 8:44
